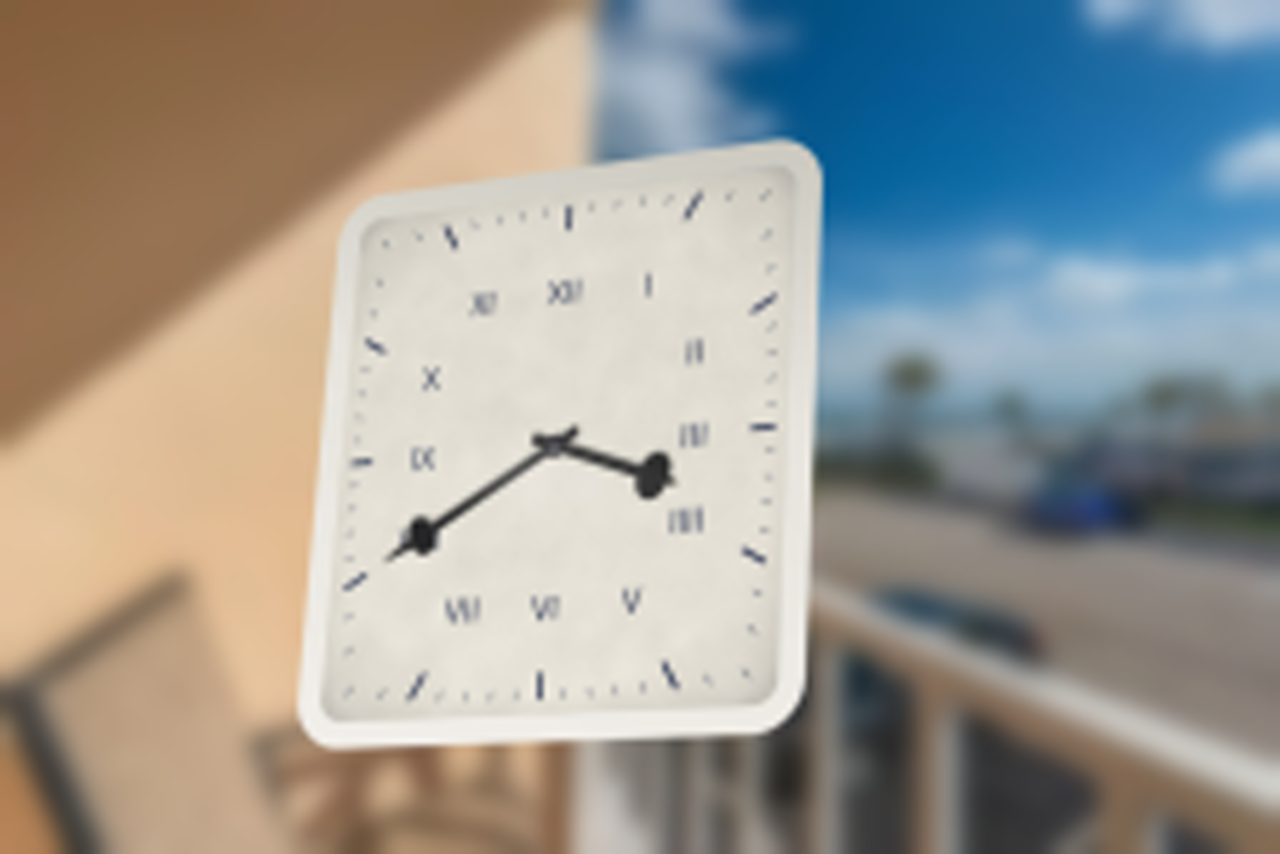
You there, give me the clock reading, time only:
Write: 3:40
